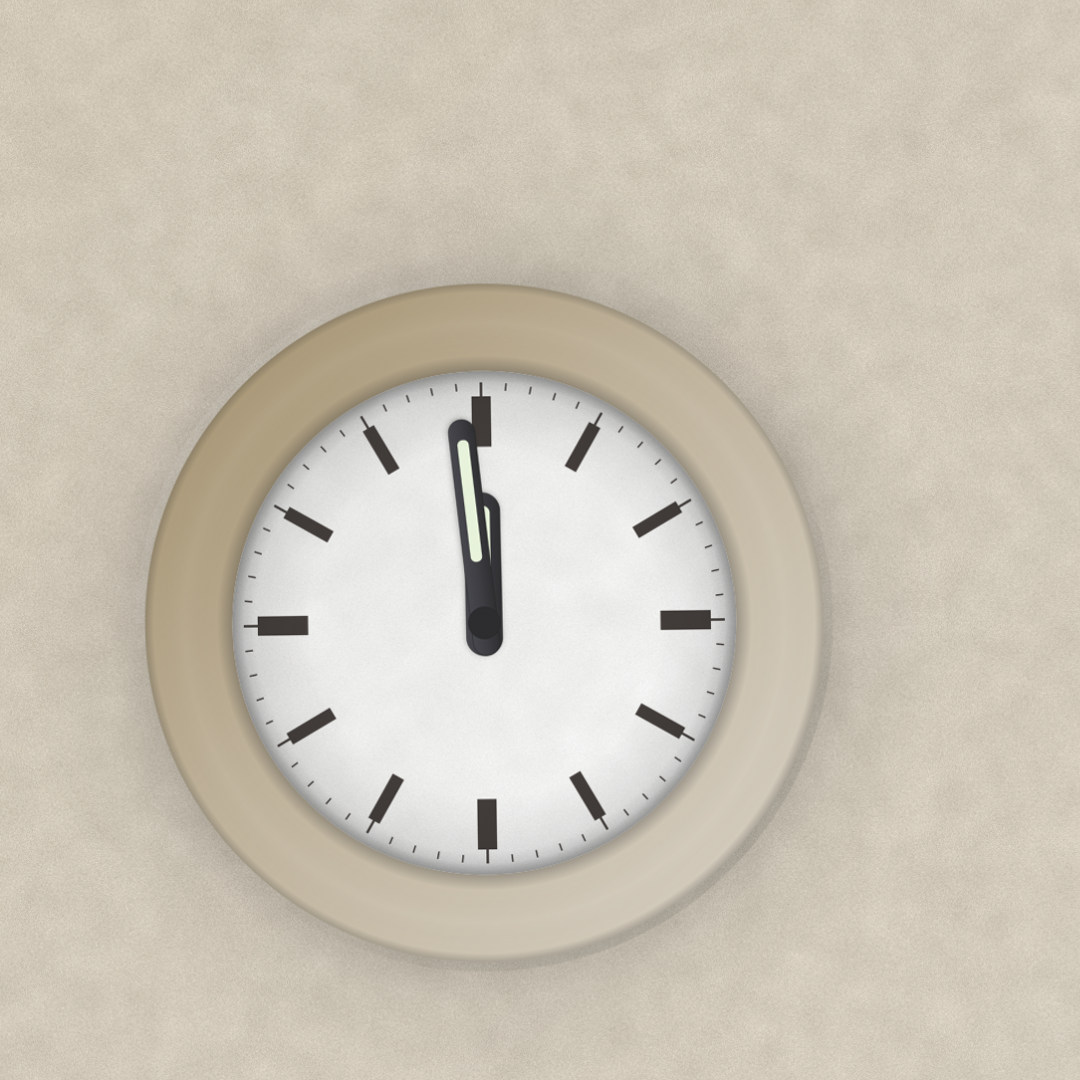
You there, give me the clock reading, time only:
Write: 11:59
